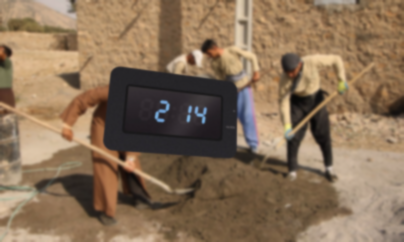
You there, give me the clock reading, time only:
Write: 2:14
